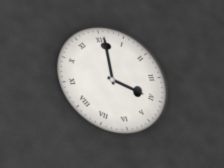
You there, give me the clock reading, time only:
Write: 4:01
